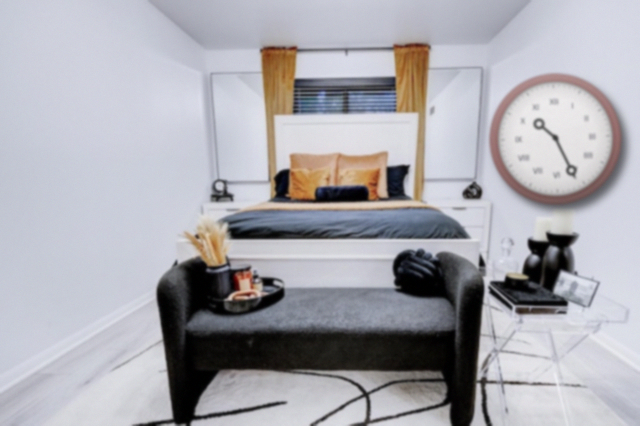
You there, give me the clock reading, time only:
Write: 10:26
